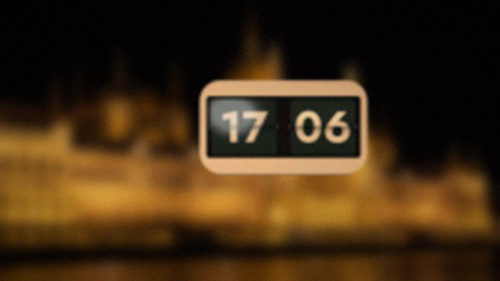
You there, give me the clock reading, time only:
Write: 17:06
